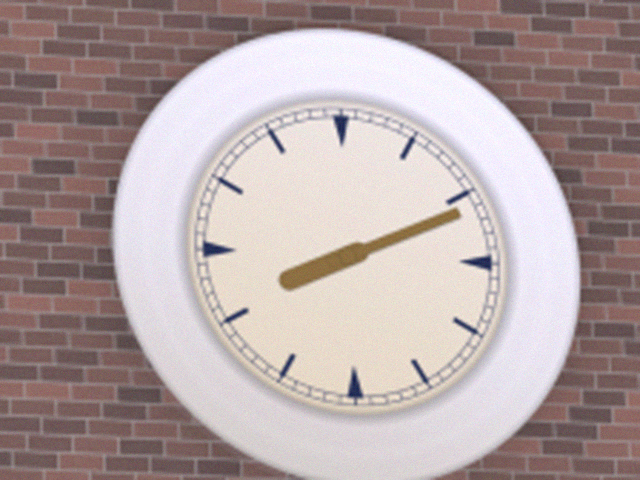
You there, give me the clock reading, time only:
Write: 8:11
